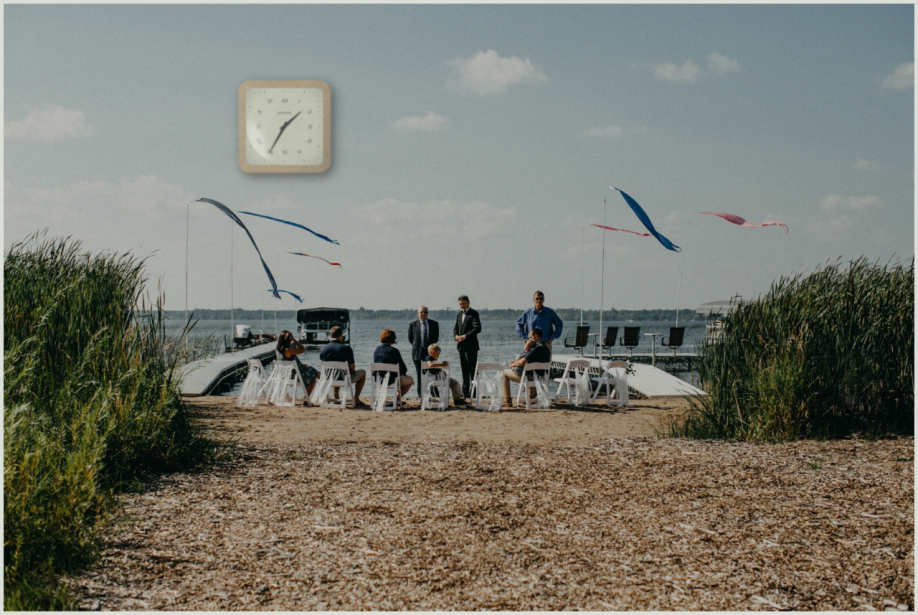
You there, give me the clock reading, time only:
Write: 1:35
